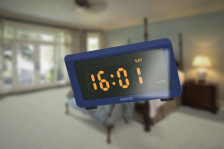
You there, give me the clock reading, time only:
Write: 16:01
